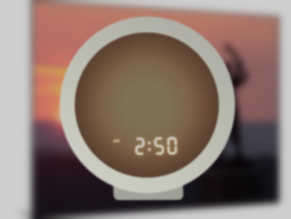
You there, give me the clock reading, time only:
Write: 2:50
